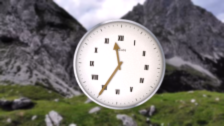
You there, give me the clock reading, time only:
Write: 11:35
